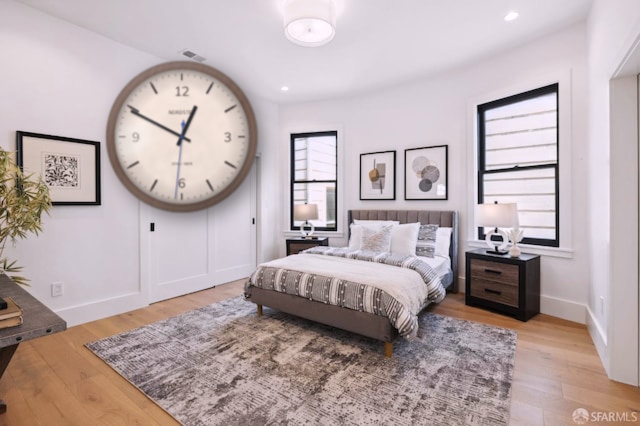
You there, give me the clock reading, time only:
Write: 12:49:31
